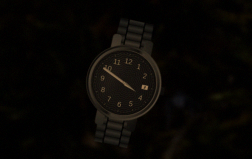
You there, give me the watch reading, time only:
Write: 3:49
